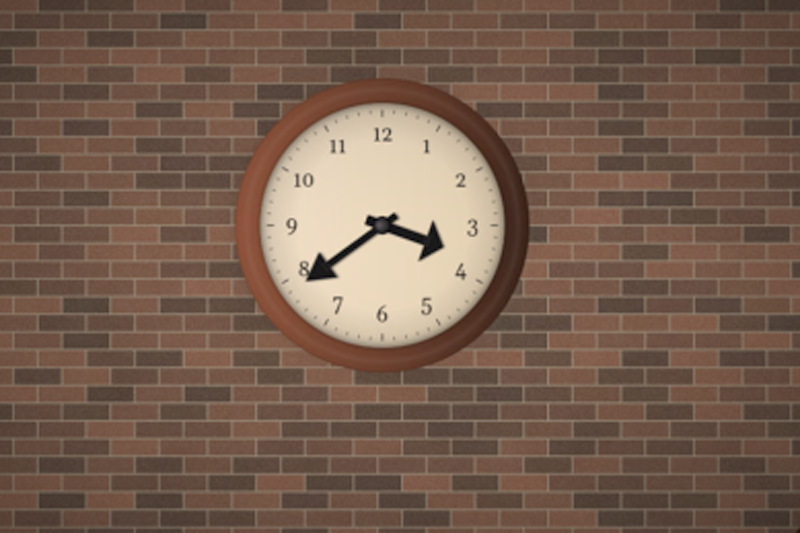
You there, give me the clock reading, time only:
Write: 3:39
